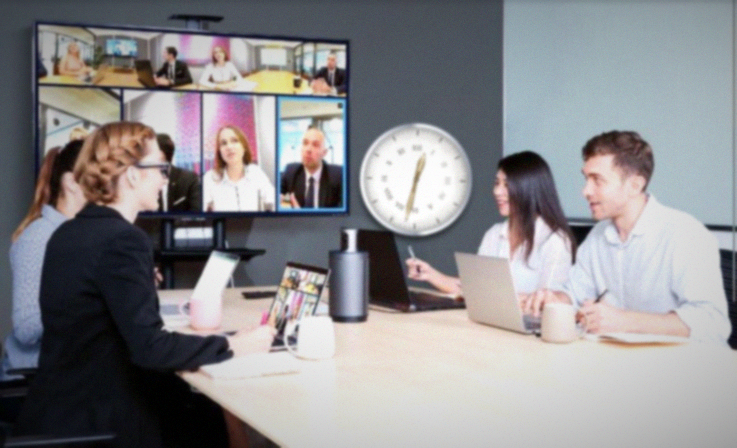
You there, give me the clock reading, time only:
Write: 12:32
